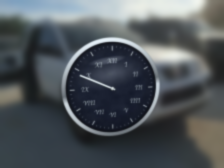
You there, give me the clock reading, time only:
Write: 9:49
